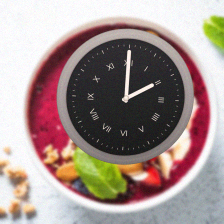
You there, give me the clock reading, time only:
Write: 2:00
